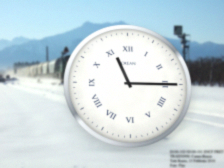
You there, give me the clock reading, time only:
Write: 11:15
